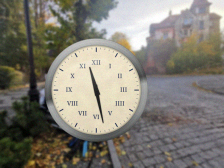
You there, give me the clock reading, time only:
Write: 11:28
